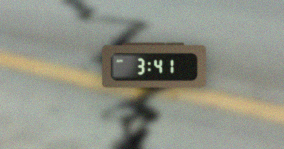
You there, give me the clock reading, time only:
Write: 3:41
